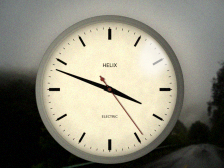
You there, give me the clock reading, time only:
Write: 3:48:24
